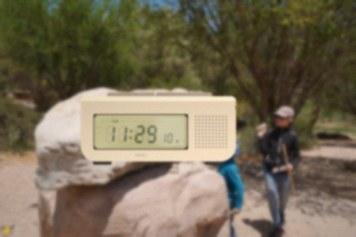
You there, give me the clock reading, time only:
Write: 11:29
